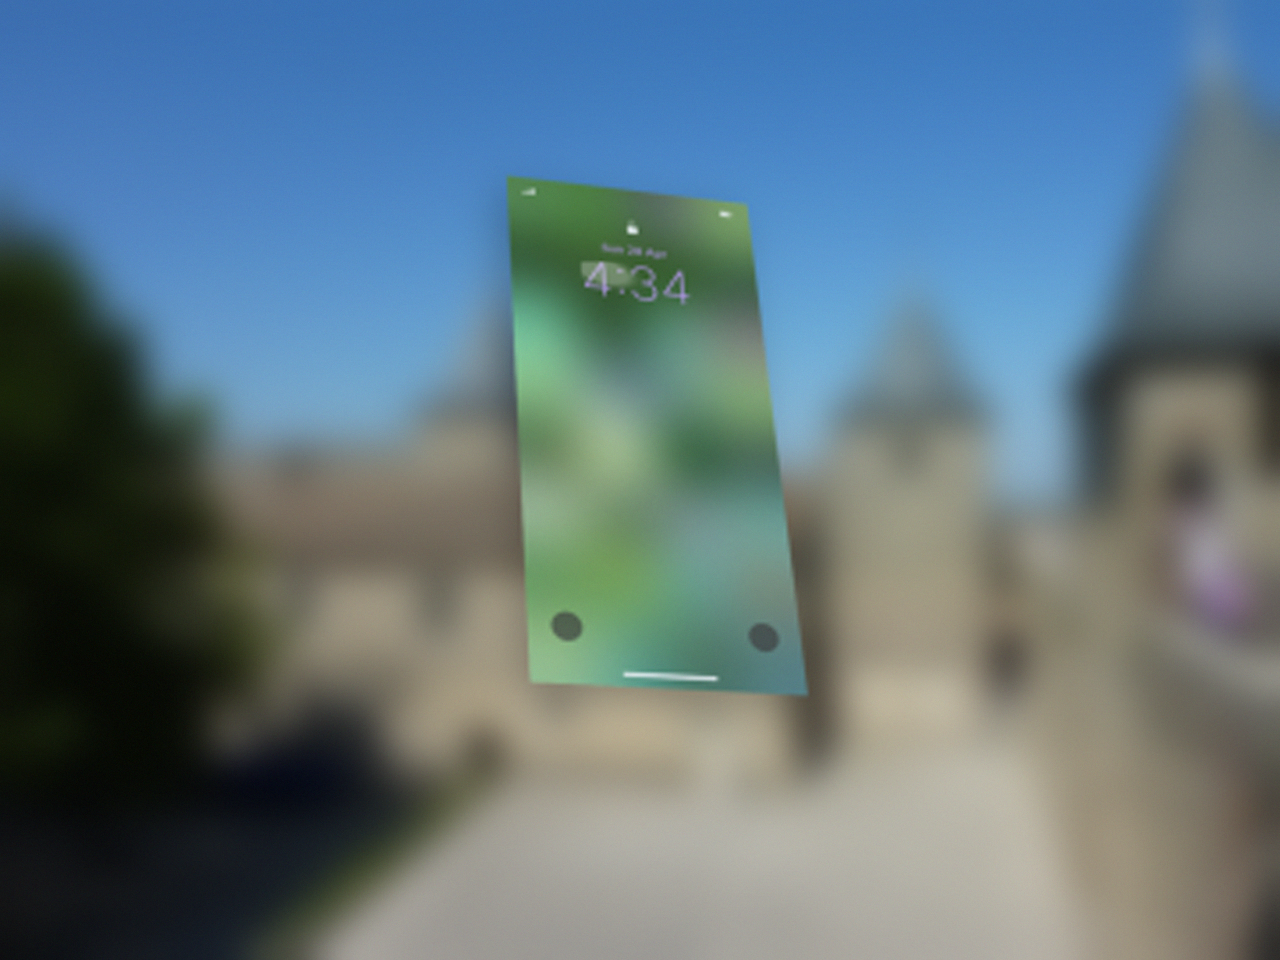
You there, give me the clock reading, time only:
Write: 4:34
